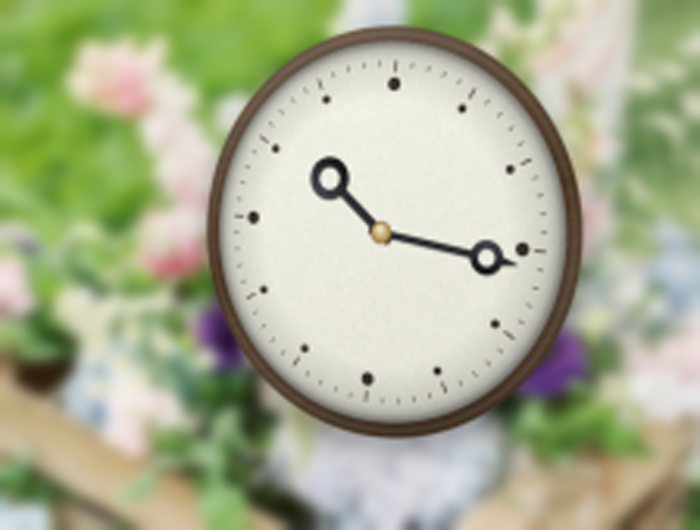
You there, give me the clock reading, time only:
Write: 10:16
